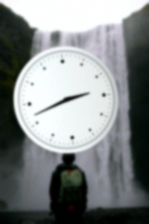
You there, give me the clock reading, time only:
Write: 2:42
